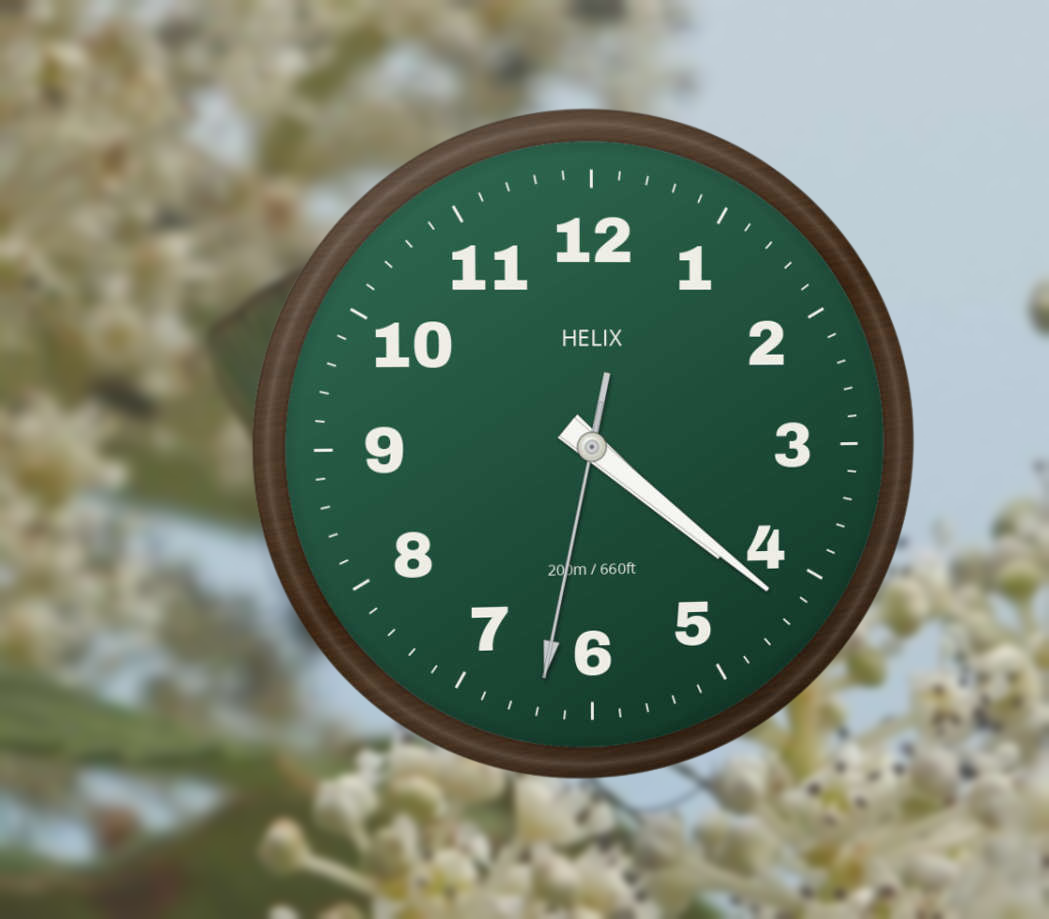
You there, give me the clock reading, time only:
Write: 4:21:32
